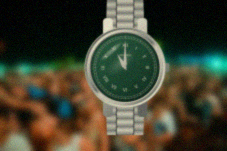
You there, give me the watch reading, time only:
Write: 11:00
